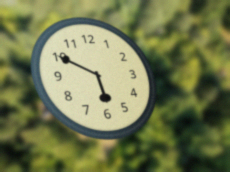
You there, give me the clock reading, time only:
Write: 5:50
